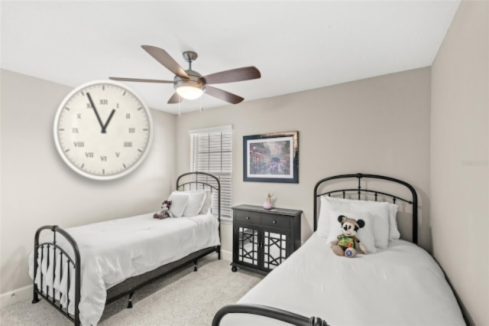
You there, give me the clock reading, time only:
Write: 12:56
